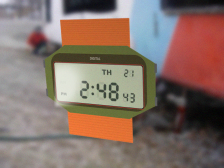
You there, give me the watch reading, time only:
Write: 2:48:43
